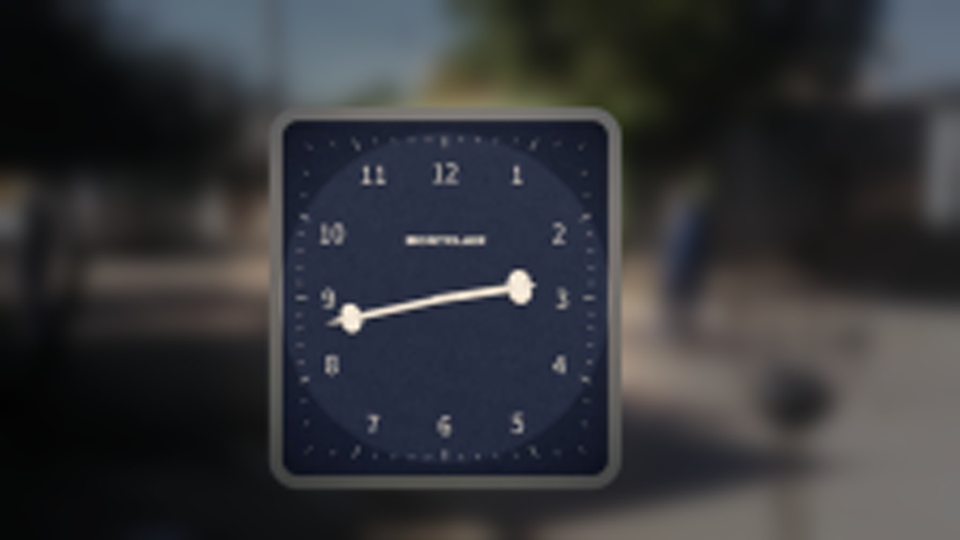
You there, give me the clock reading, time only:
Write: 2:43
